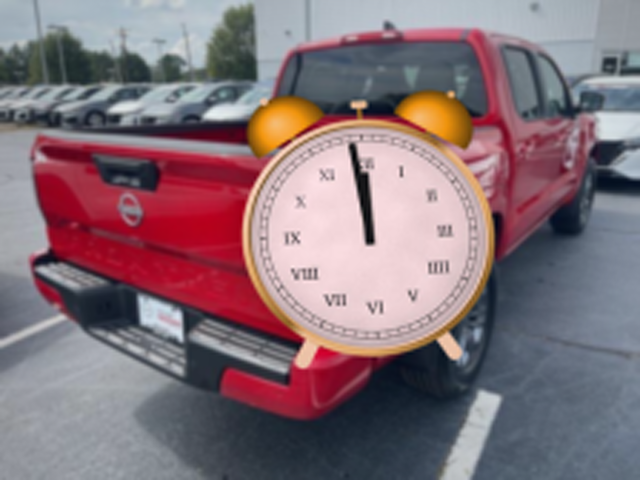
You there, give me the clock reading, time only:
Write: 11:59
